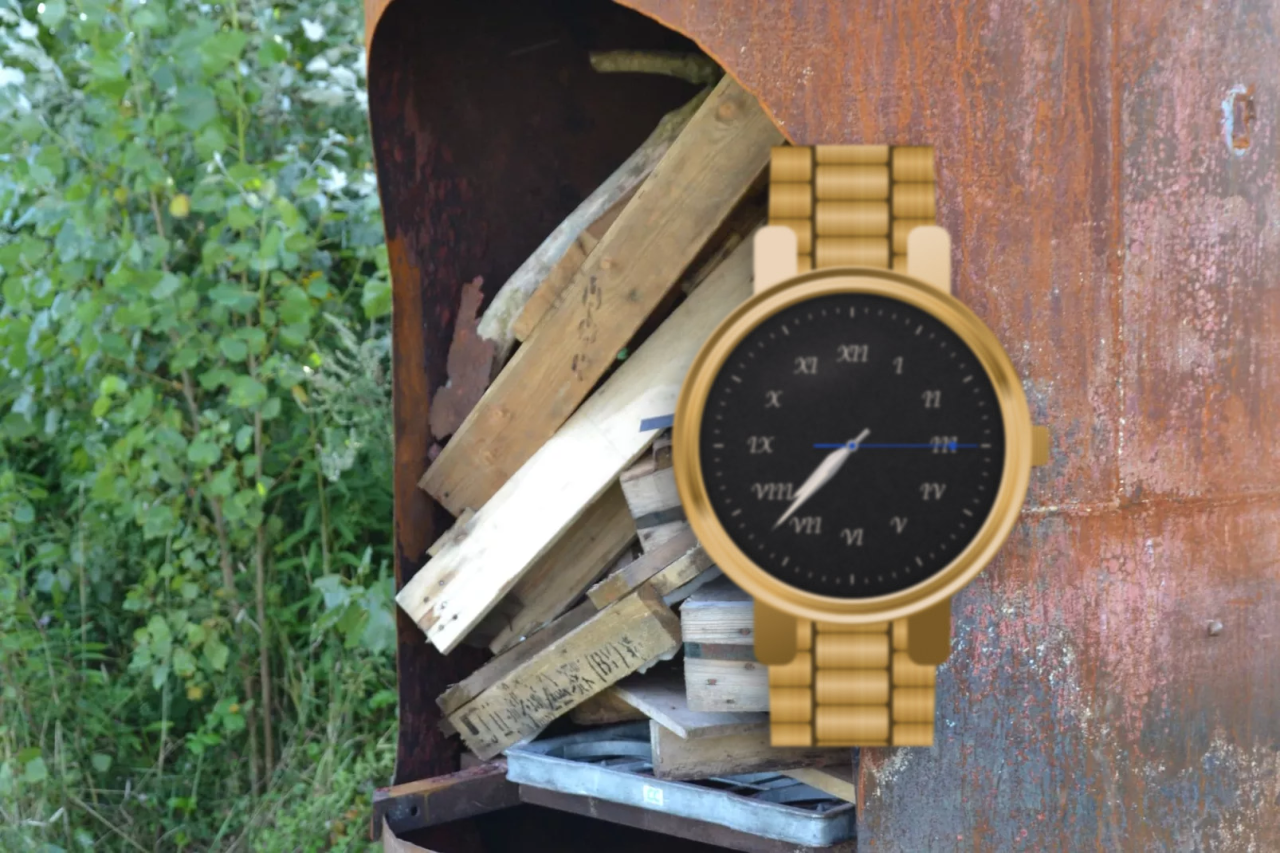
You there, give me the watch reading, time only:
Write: 7:37:15
